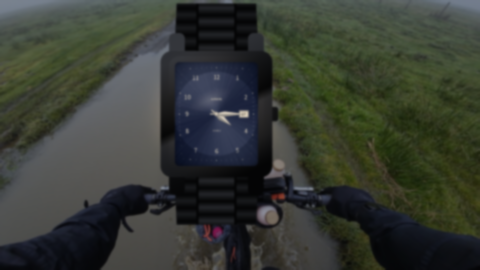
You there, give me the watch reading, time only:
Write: 4:15
